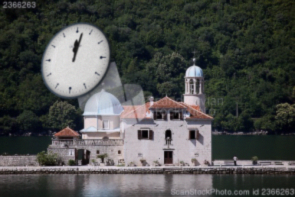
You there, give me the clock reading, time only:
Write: 12:02
